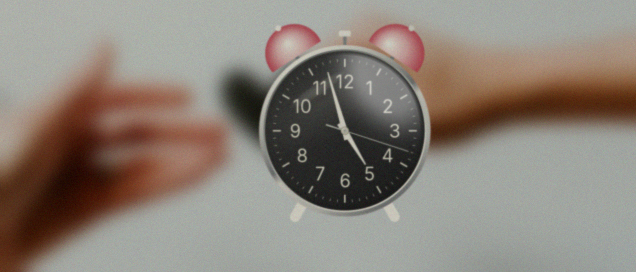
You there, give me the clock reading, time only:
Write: 4:57:18
